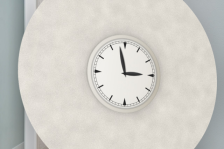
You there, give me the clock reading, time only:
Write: 2:58
